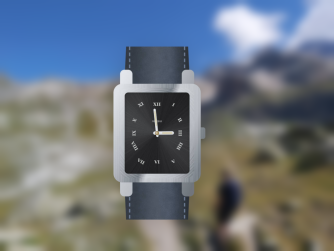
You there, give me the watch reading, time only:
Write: 2:59
